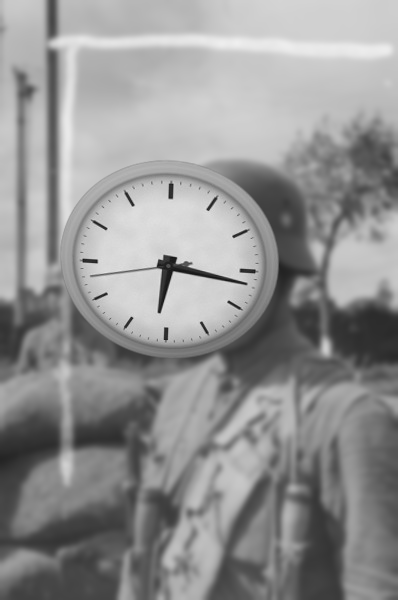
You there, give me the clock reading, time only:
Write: 6:16:43
